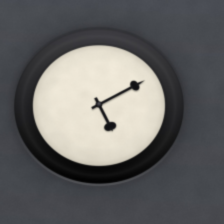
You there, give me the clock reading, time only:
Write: 5:10
